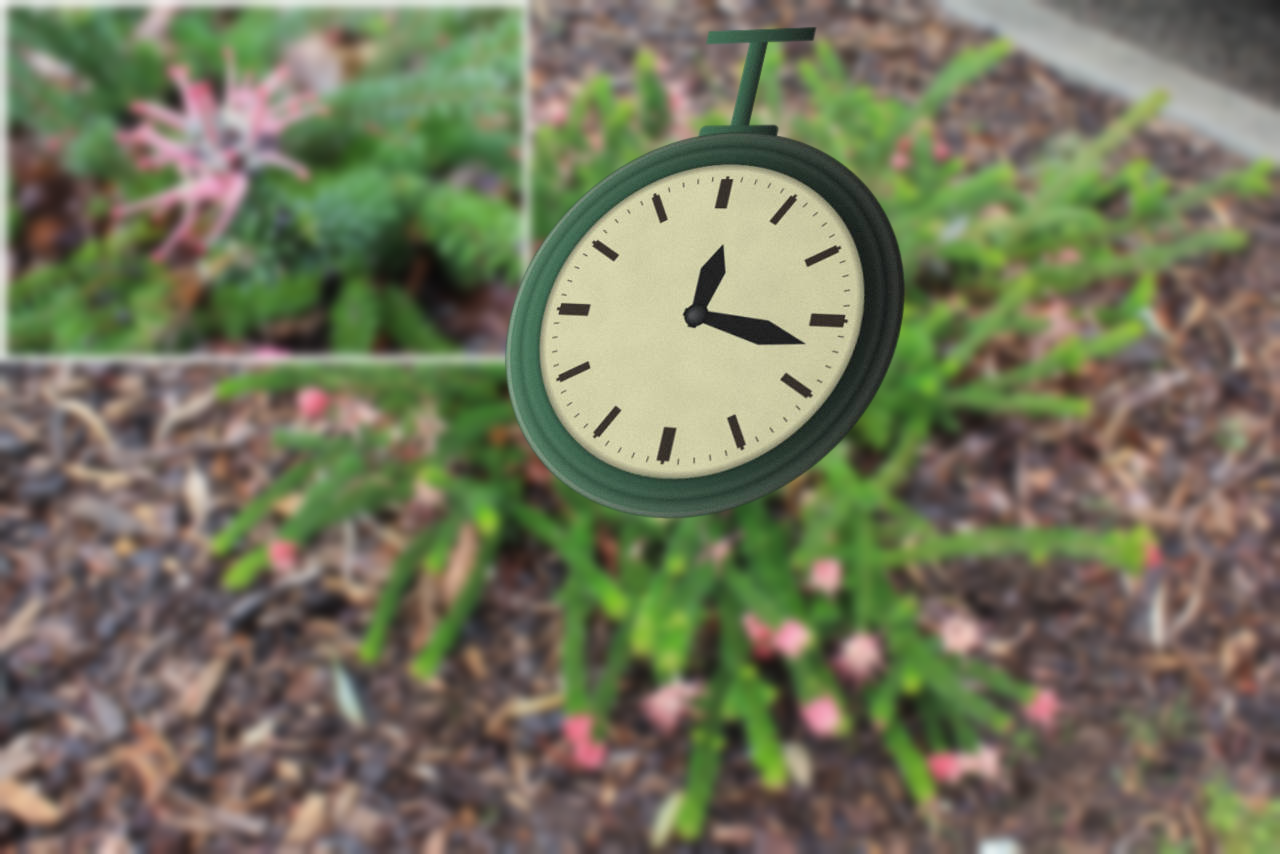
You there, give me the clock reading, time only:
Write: 12:17
